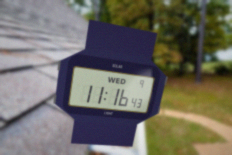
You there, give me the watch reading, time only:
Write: 11:16
